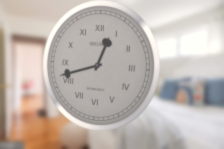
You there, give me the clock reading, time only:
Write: 12:42
